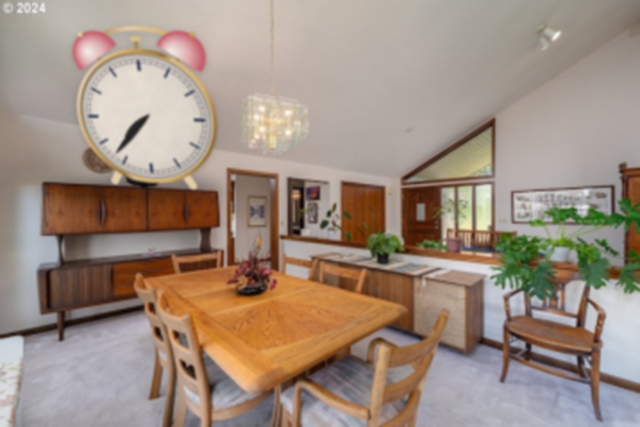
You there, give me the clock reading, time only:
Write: 7:37
